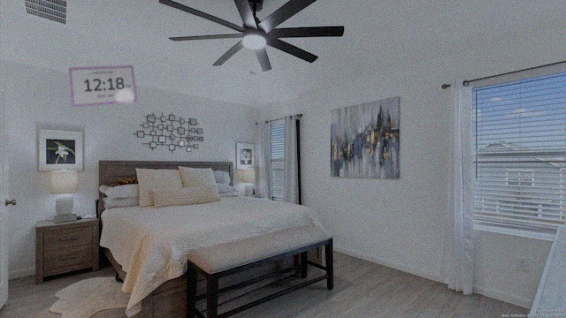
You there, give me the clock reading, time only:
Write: 12:18
